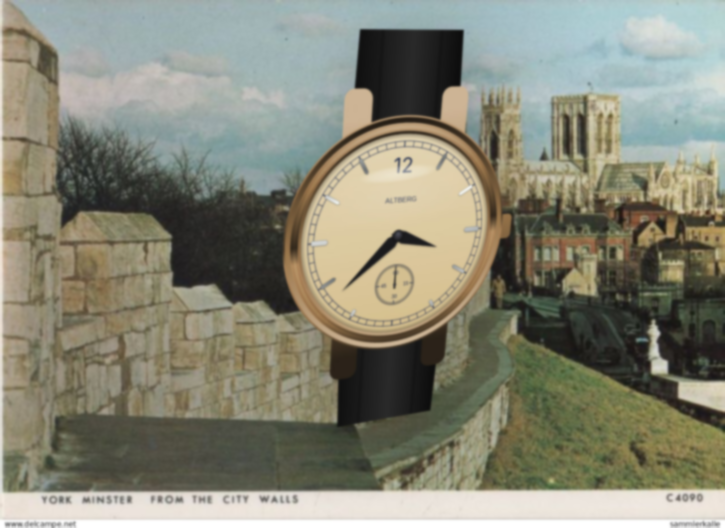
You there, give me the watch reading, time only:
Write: 3:38
